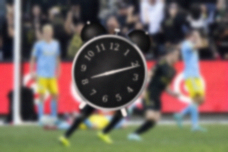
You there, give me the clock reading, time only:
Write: 8:11
